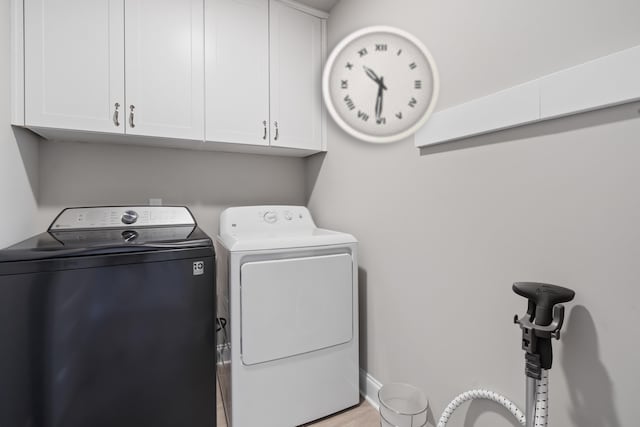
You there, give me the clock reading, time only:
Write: 10:31
